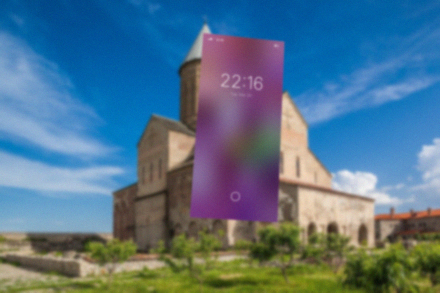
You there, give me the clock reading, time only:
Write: 22:16
